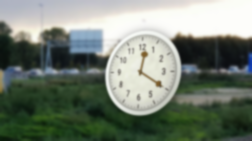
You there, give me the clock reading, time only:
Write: 12:20
